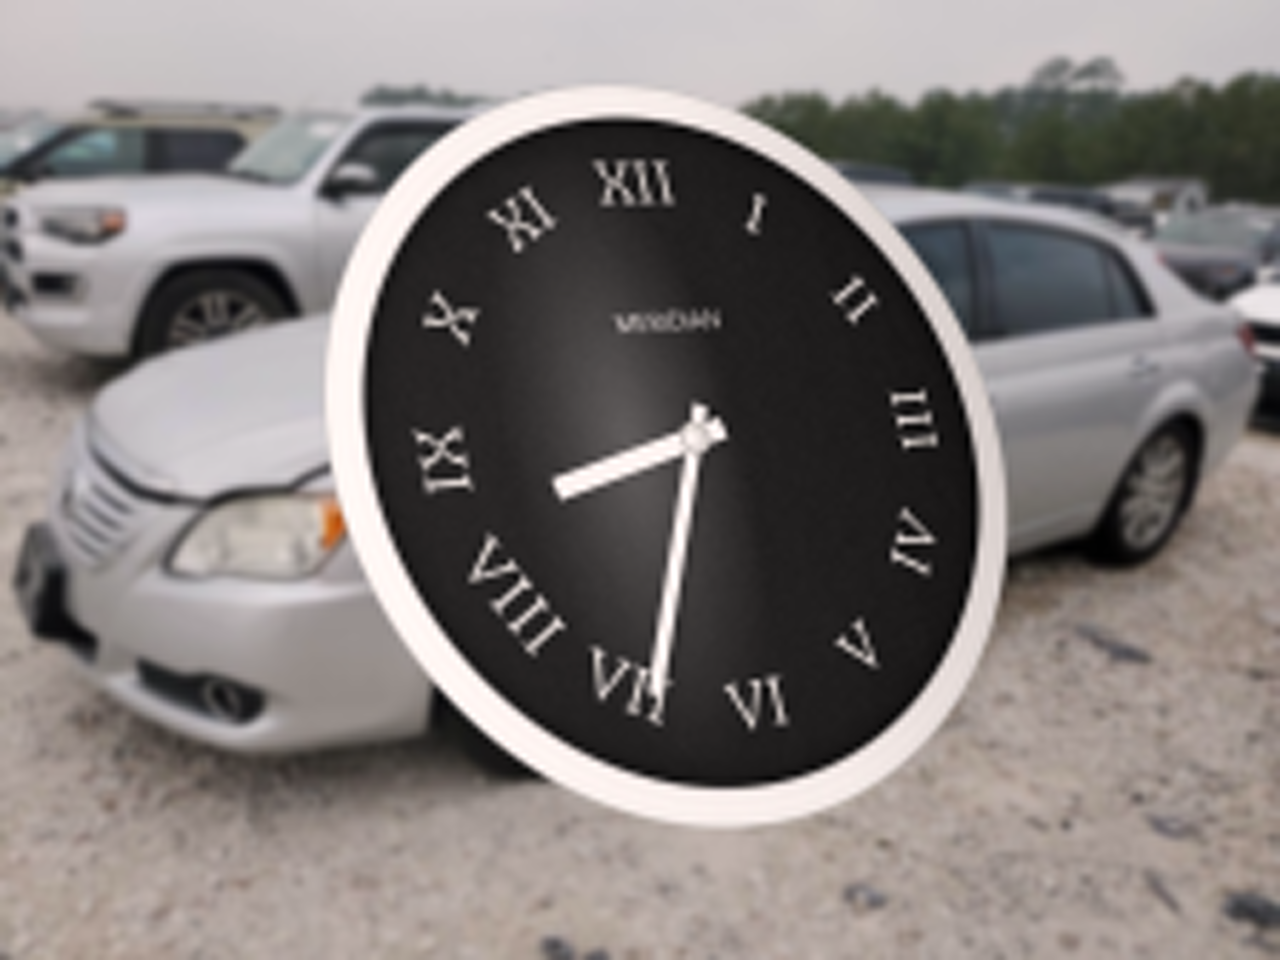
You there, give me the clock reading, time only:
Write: 8:34
